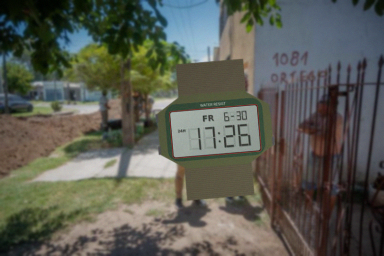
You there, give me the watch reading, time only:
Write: 17:26
